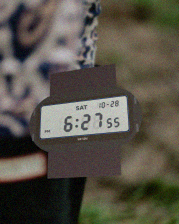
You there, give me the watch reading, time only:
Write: 6:27:55
